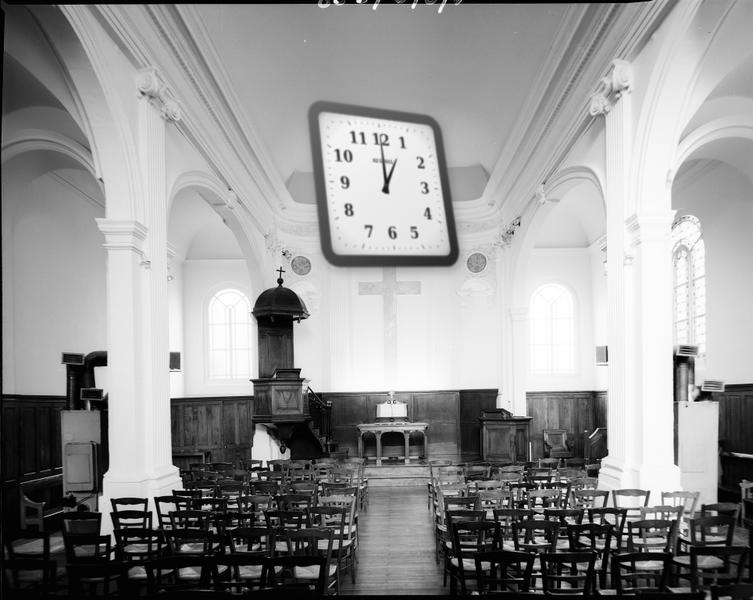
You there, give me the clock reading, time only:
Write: 1:00
